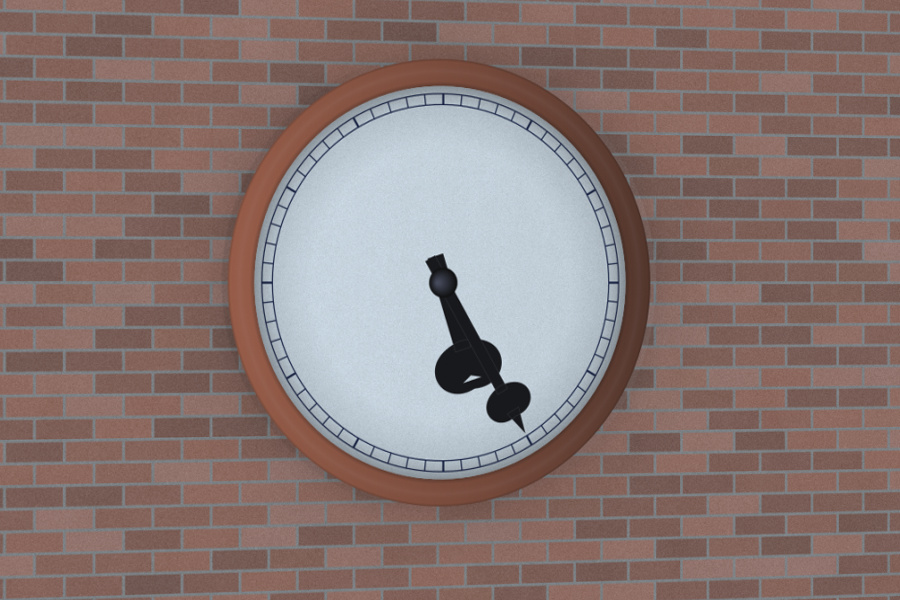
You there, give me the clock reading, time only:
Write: 5:25
